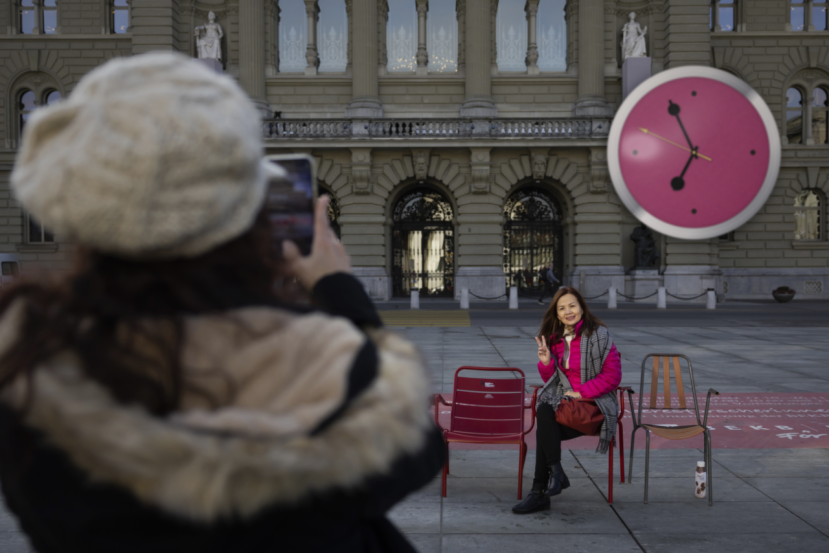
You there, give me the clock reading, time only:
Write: 6:55:49
